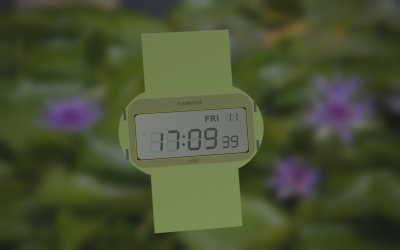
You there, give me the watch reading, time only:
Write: 17:09:39
